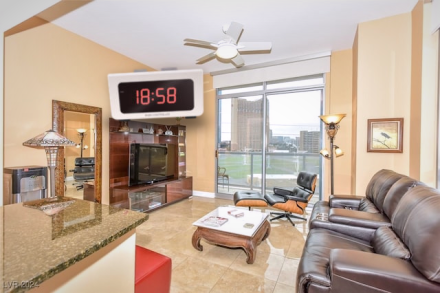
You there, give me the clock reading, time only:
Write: 18:58
